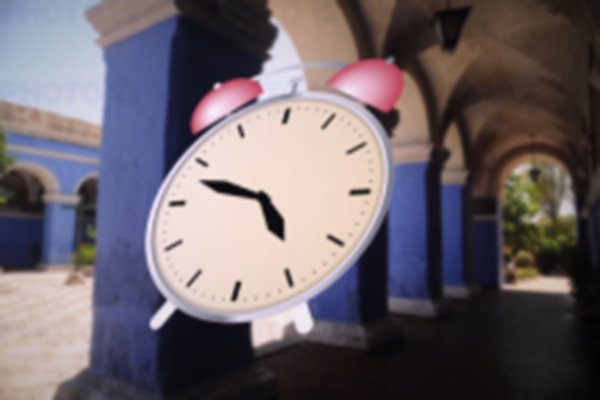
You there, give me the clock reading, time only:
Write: 4:48
